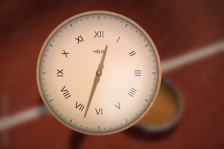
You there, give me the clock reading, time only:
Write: 12:33
